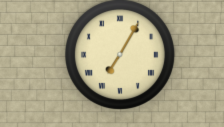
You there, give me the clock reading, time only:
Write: 7:05
